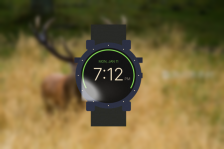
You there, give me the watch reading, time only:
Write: 7:12
